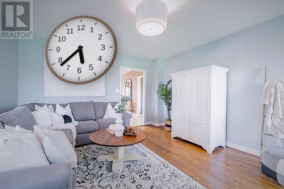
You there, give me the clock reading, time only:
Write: 5:38
